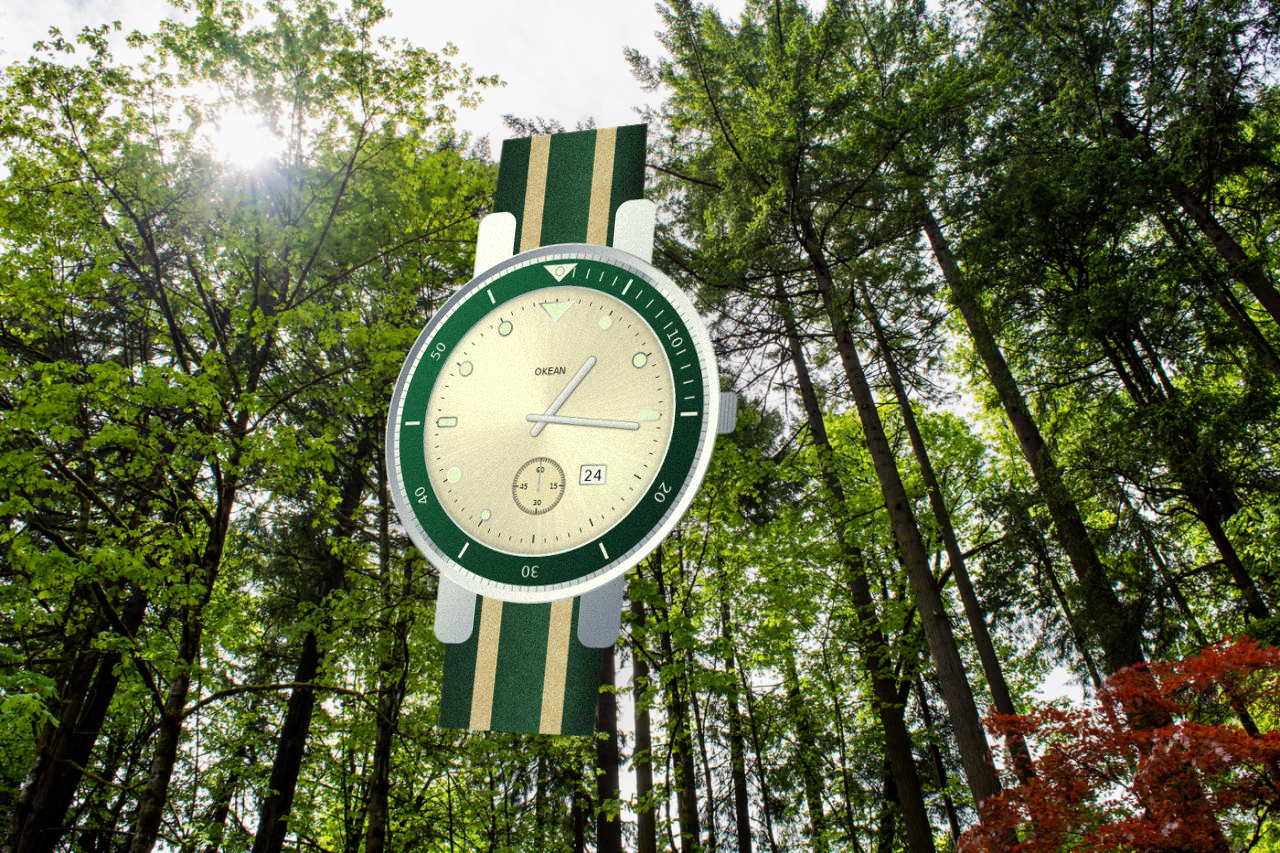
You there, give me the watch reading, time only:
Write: 1:16
